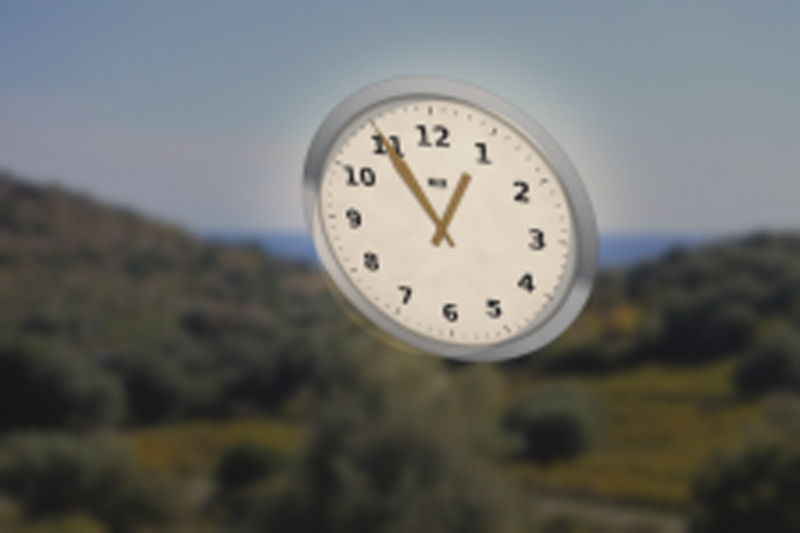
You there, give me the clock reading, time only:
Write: 12:55
